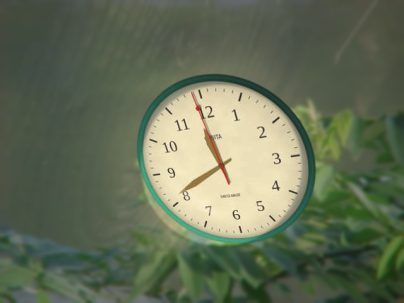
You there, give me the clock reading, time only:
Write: 11:40:59
